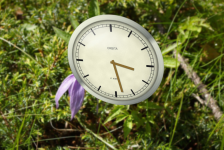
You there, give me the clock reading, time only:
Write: 3:28
